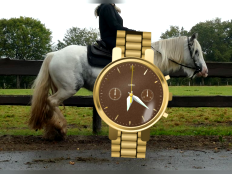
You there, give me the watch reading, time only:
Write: 6:21
